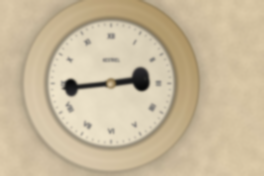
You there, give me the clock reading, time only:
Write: 2:44
